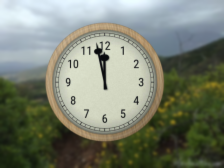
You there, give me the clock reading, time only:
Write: 11:58
